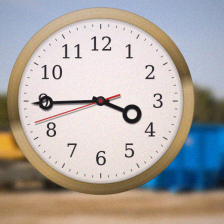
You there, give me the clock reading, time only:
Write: 3:44:42
